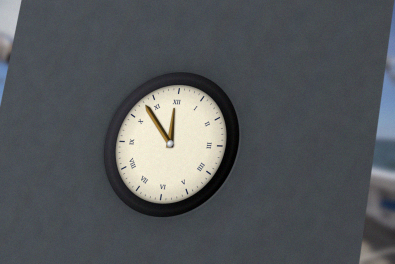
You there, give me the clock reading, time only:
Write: 11:53
